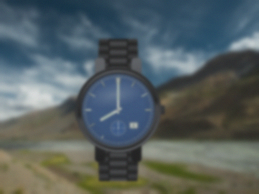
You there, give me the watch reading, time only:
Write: 8:00
